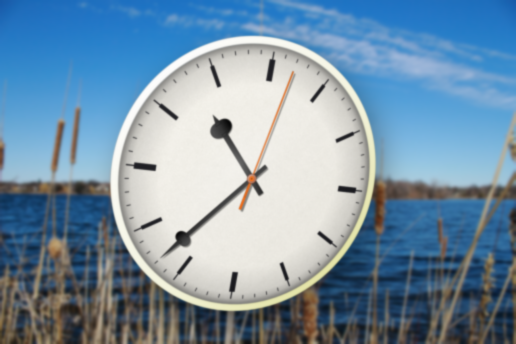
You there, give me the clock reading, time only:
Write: 10:37:02
